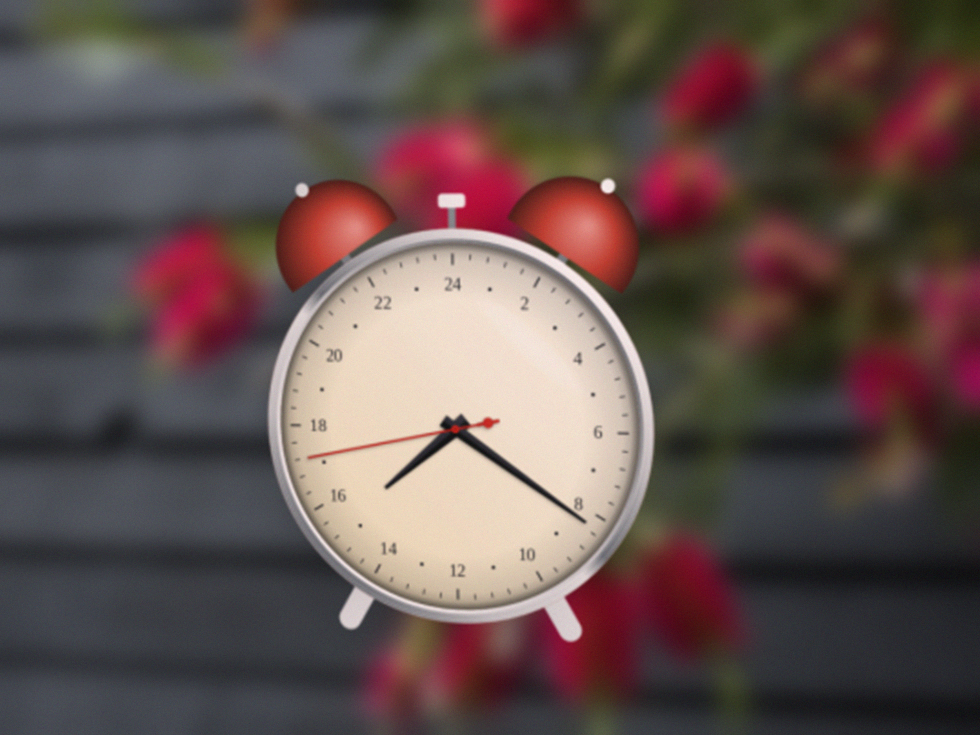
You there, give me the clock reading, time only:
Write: 15:20:43
